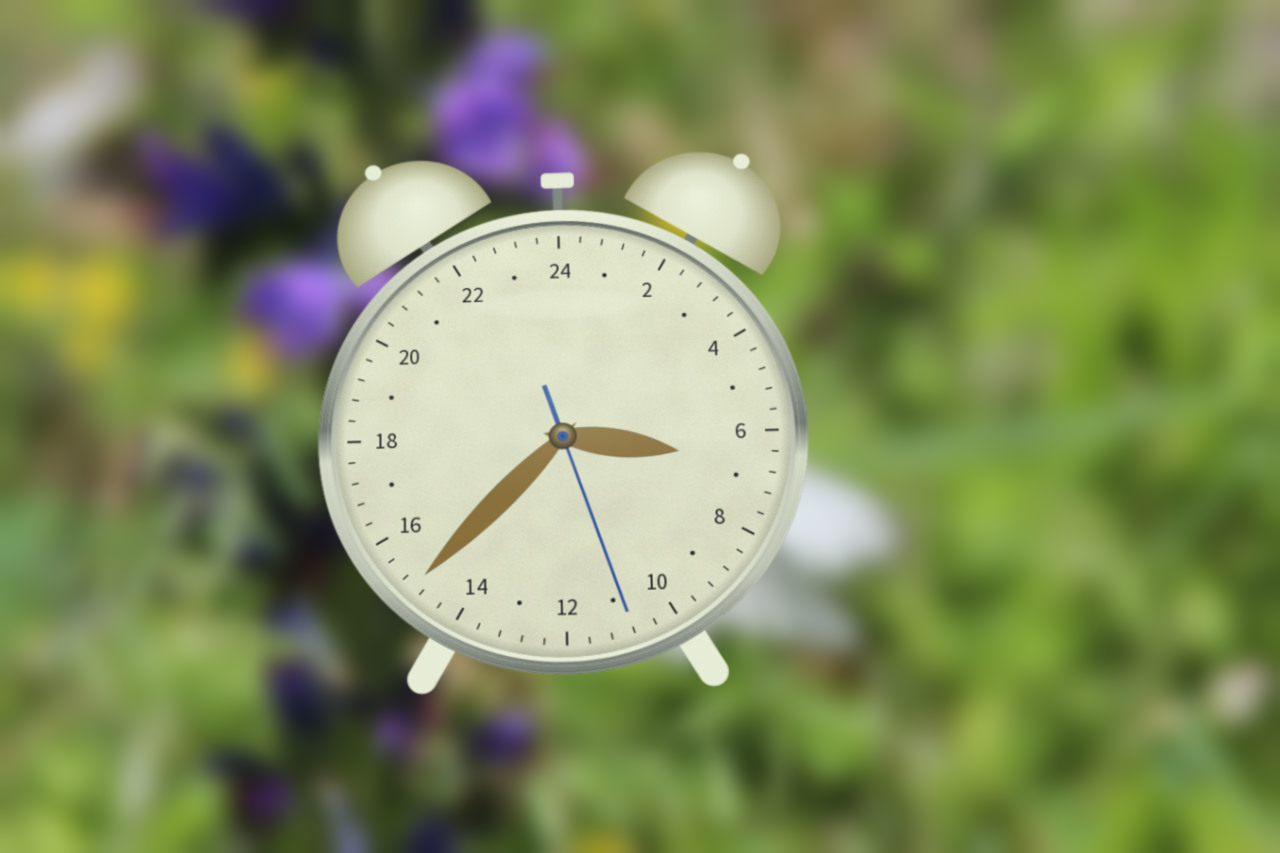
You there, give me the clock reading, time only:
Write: 6:37:27
